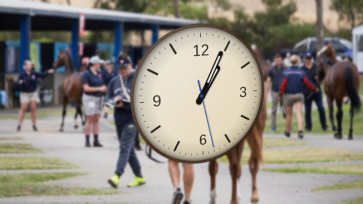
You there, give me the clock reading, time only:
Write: 1:04:28
